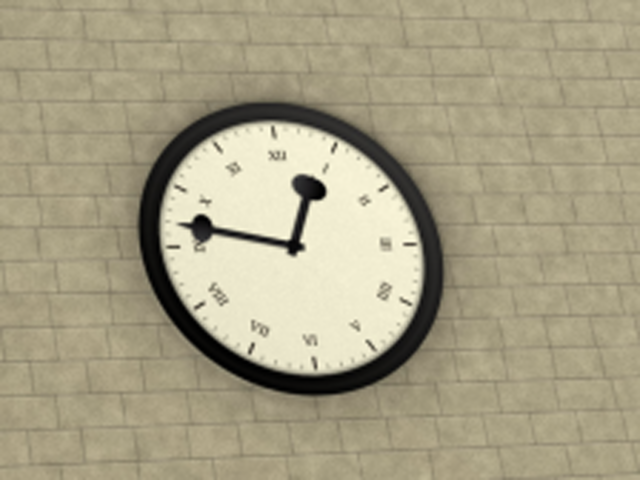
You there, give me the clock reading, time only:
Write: 12:47
